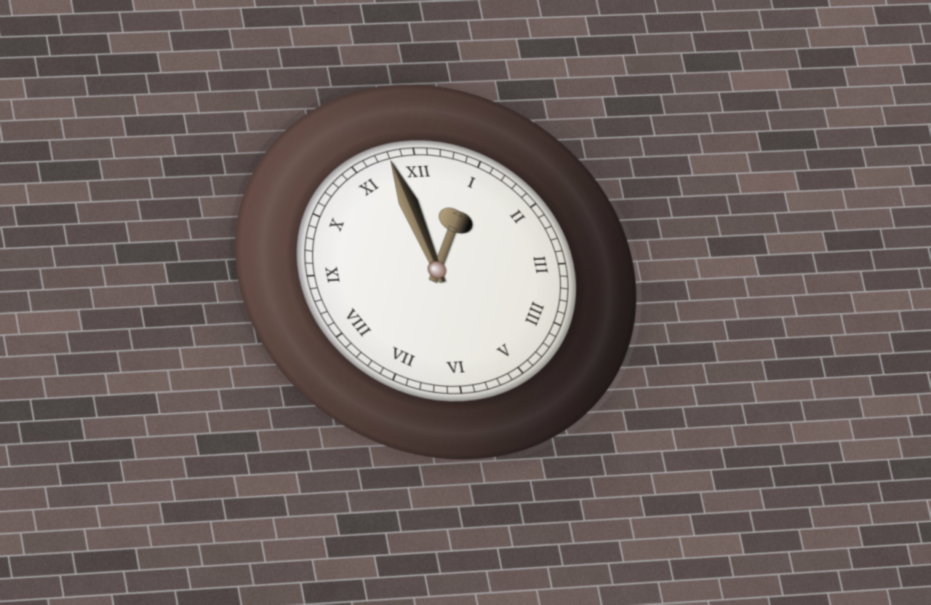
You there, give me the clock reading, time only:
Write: 12:58
